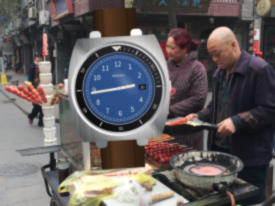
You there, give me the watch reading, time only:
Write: 2:44
